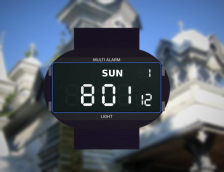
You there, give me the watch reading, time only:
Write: 8:01:12
